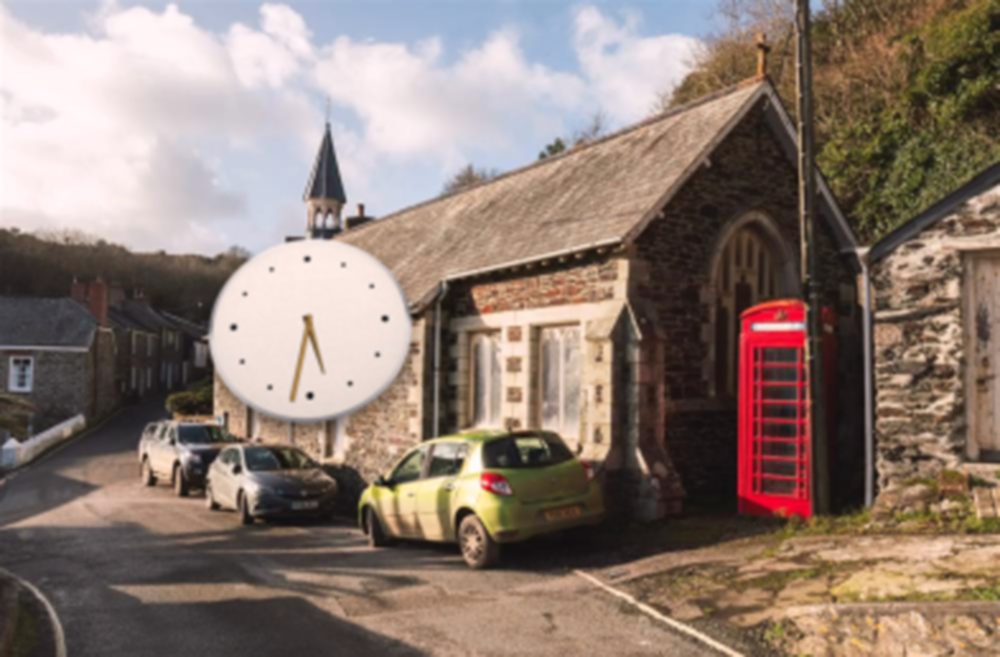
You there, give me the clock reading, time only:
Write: 5:32
